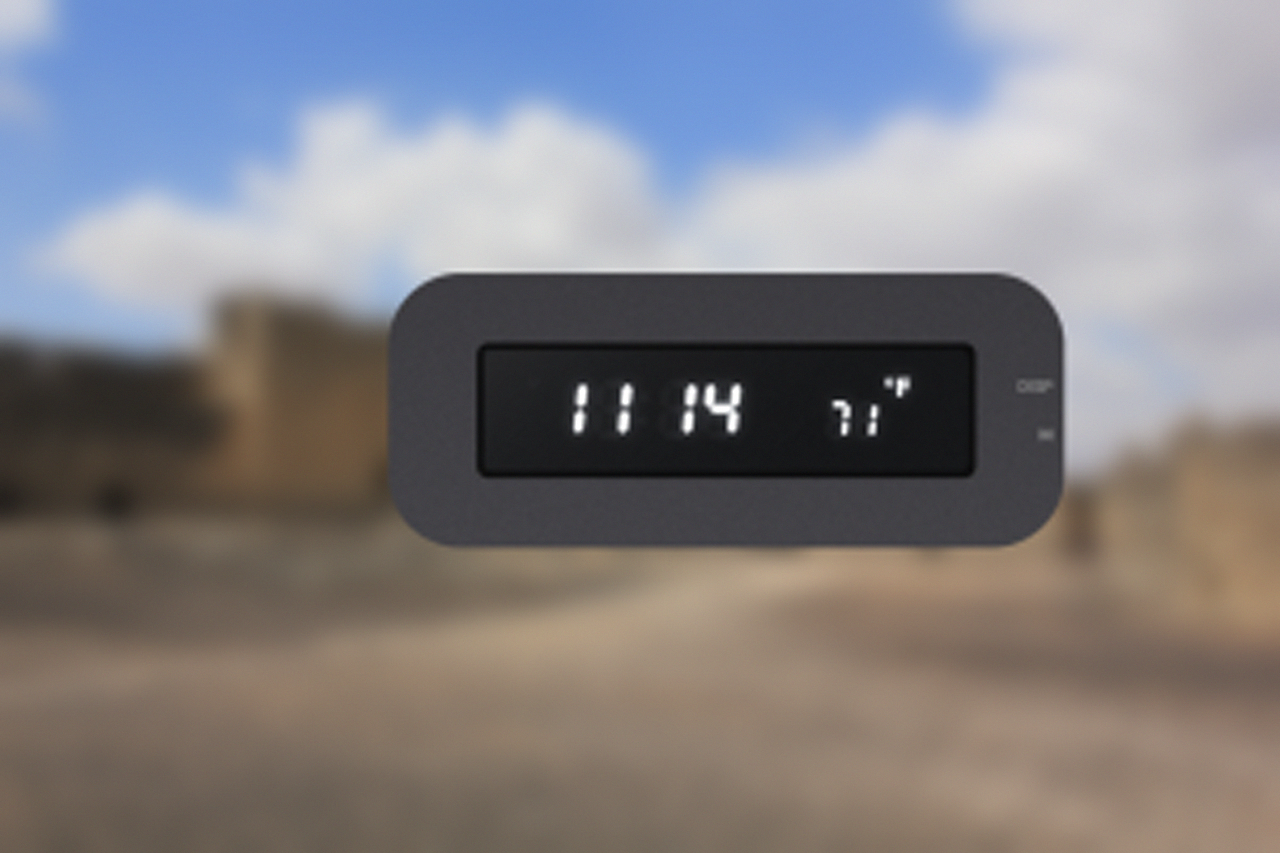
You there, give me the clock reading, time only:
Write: 11:14
